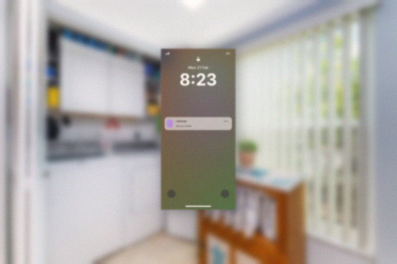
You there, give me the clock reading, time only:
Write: 8:23
